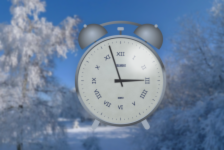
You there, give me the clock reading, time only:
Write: 2:57
